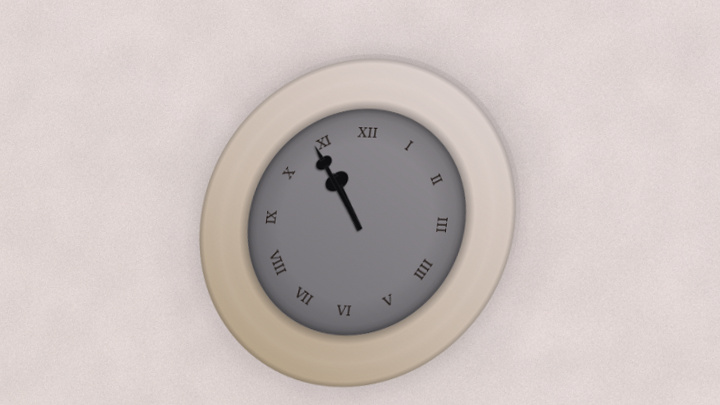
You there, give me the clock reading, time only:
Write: 10:54
